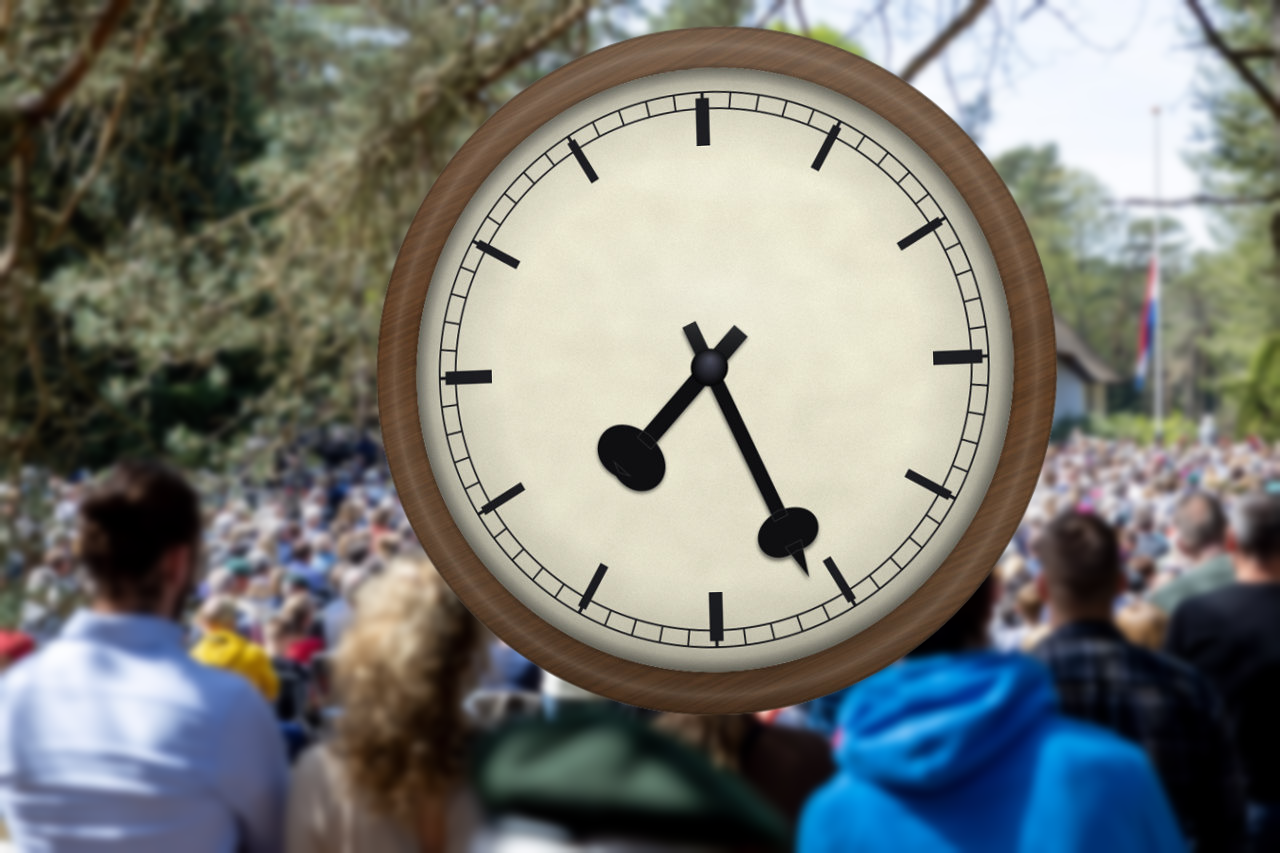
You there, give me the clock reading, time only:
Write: 7:26
